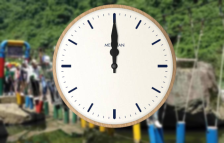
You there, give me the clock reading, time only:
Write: 12:00
